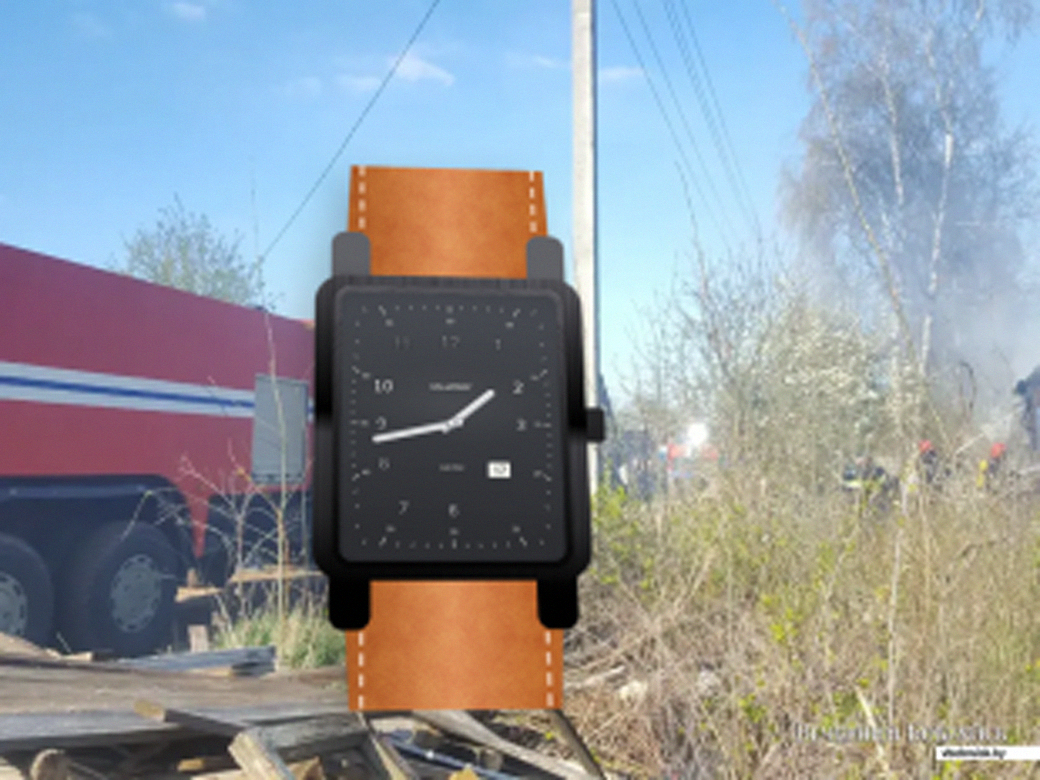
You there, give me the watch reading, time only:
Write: 1:43
